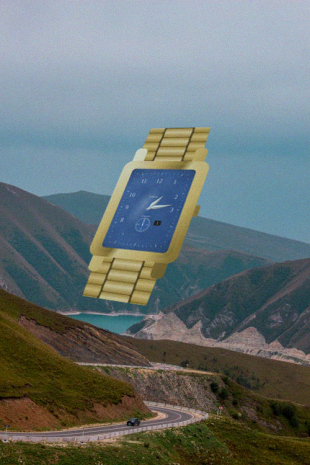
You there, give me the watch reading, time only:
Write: 1:13
